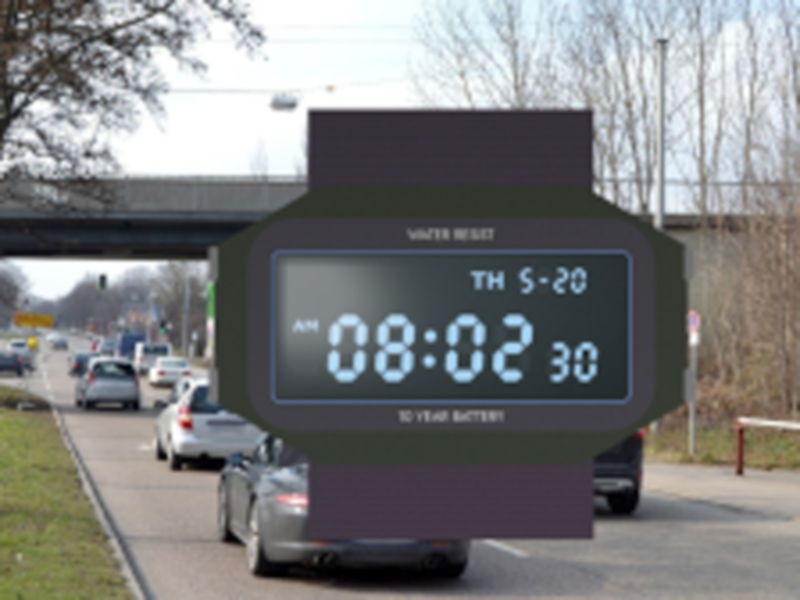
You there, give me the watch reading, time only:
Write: 8:02:30
